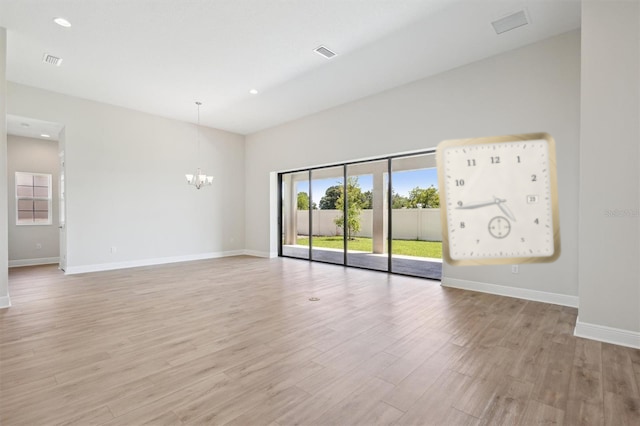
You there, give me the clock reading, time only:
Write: 4:44
